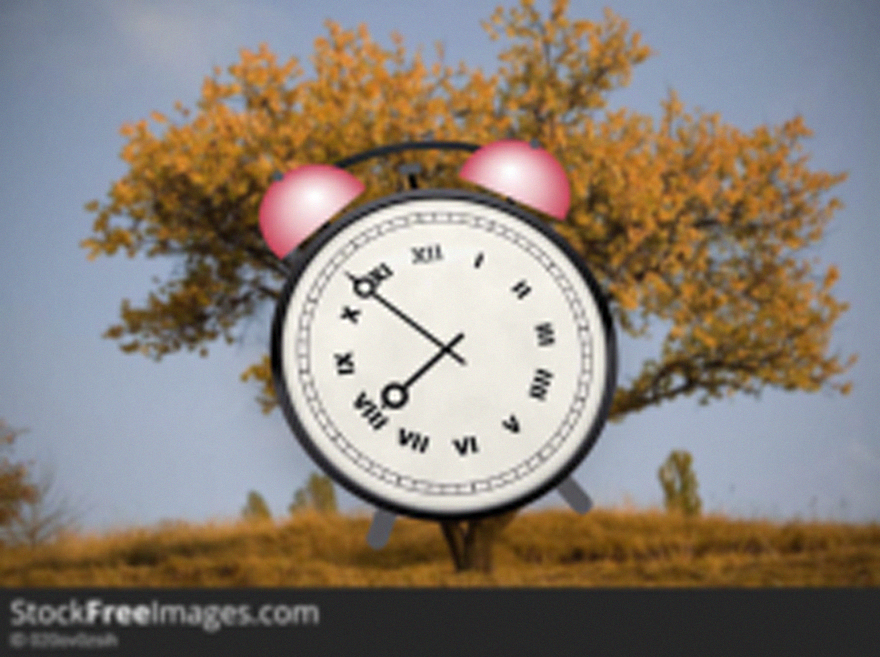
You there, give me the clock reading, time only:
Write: 7:53
